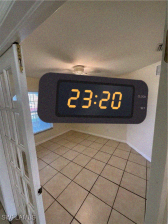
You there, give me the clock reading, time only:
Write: 23:20
